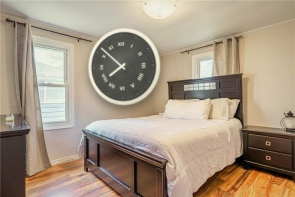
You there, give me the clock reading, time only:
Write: 7:52
